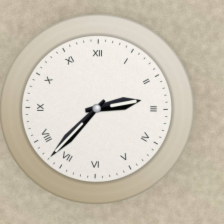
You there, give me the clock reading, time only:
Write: 2:37
